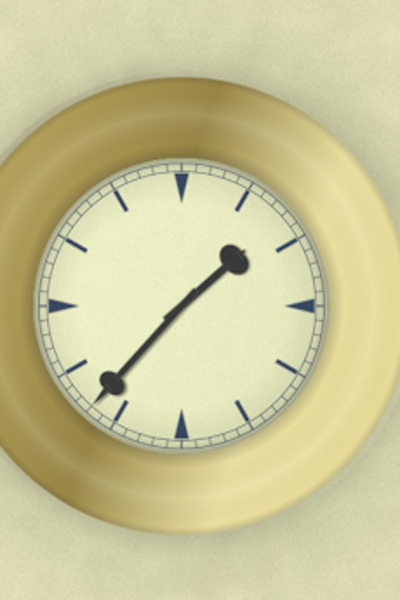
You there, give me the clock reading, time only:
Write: 1:37
